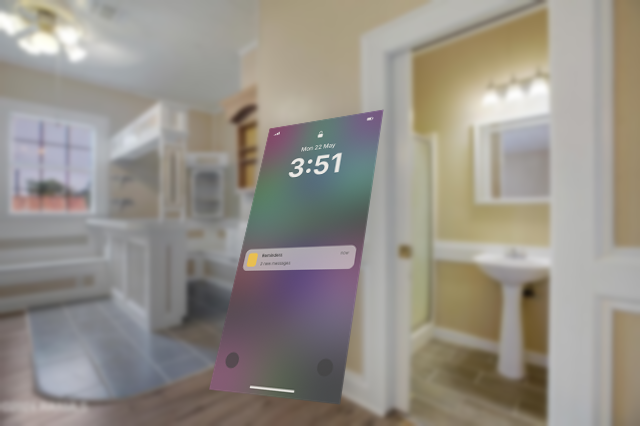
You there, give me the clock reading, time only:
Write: 3:51
